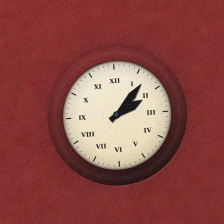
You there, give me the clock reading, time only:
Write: 2:07
